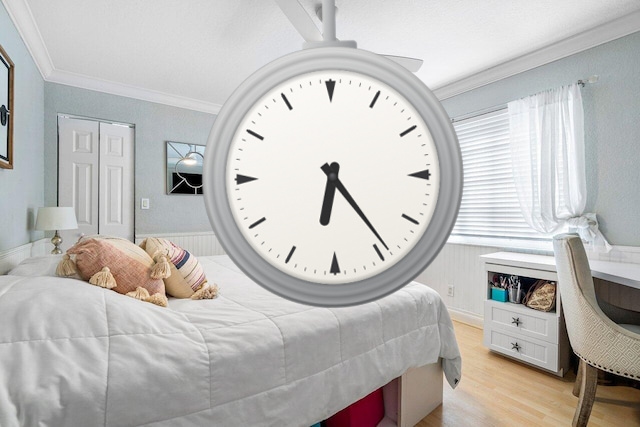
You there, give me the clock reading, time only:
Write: 6:24
